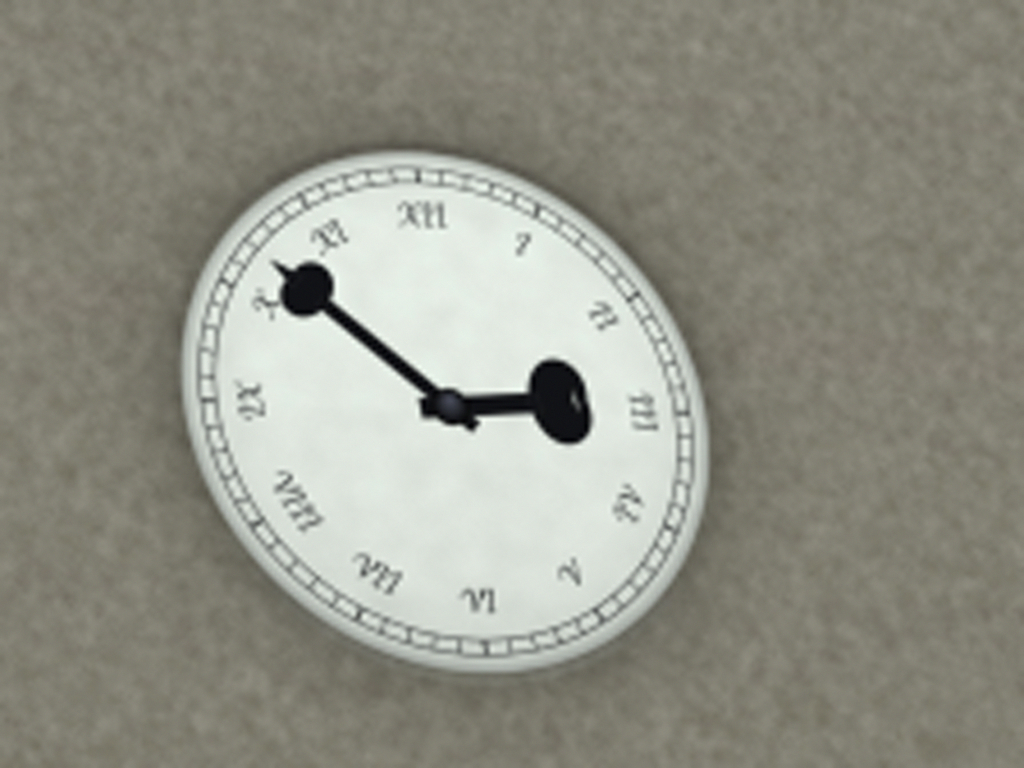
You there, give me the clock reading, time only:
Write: 2:52
